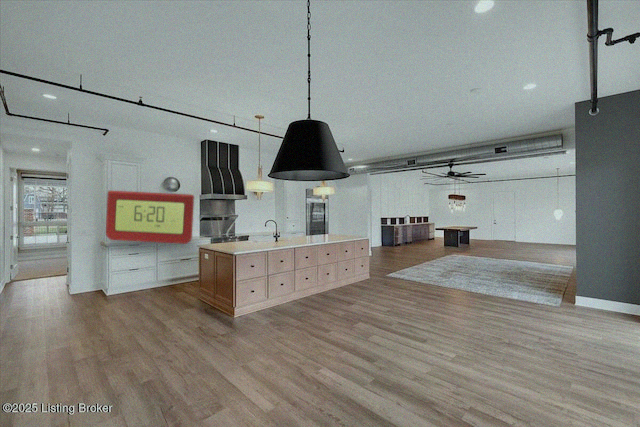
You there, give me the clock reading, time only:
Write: 6:20
